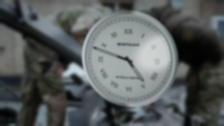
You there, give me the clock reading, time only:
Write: 4:48
